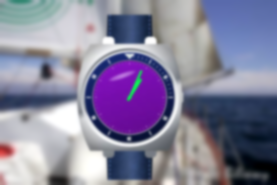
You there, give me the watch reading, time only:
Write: 1:04
